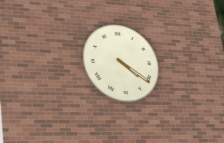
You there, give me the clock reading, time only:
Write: 4:21
